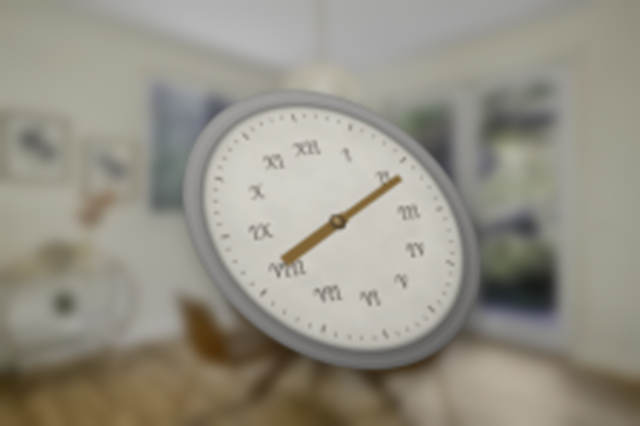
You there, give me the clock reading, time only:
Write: 8:11
